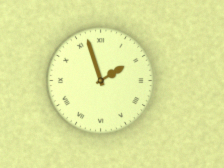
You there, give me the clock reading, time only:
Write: 1:57
